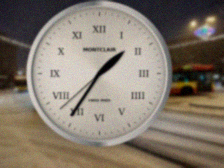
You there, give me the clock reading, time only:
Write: 1:35:38
